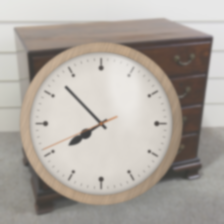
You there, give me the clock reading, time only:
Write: 7:52:41
